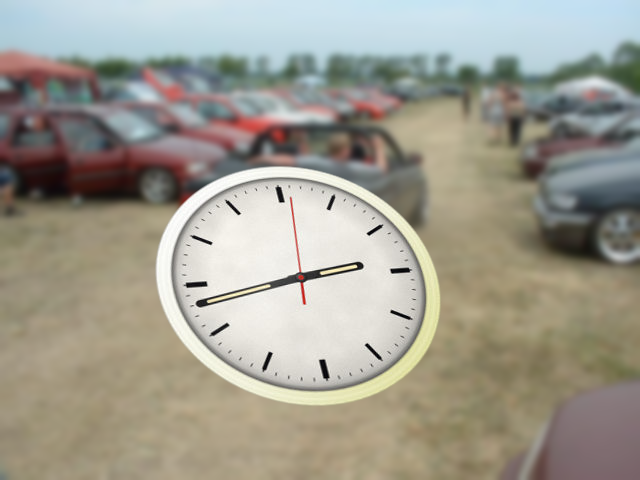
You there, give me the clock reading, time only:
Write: 2:43:01
